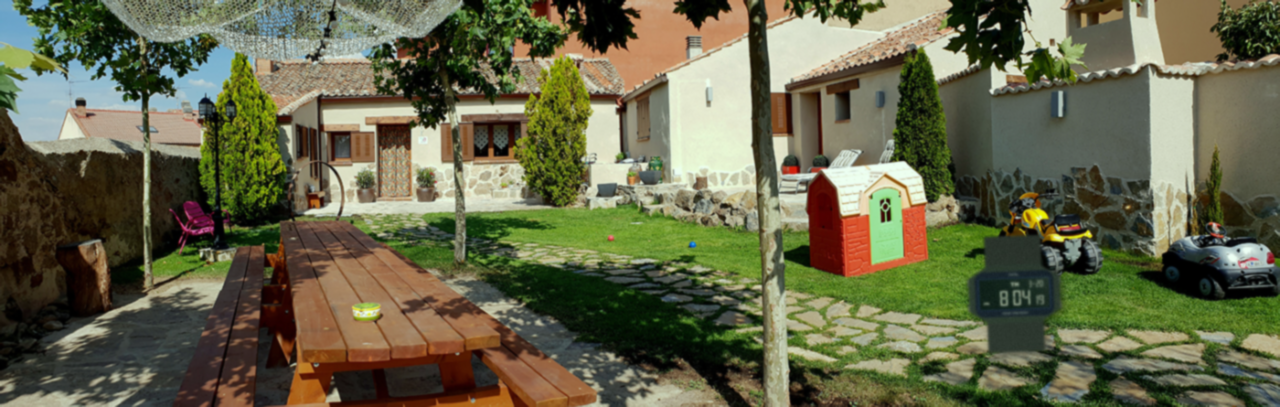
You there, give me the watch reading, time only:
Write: 8:04
